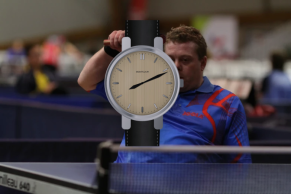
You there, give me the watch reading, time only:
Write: 8:11
